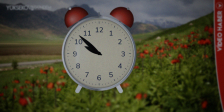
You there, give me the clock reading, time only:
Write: 9:52
